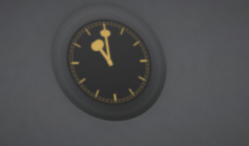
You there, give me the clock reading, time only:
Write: 11:00
